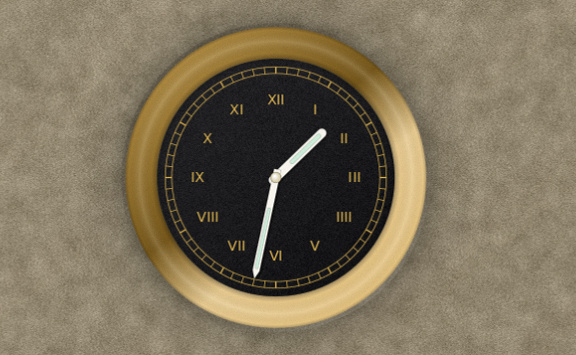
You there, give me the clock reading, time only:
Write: 1:32
